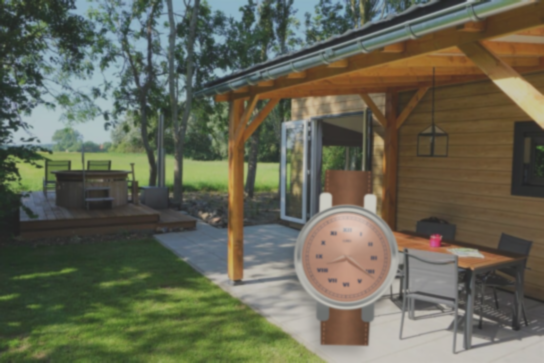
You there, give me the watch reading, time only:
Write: 8:21
